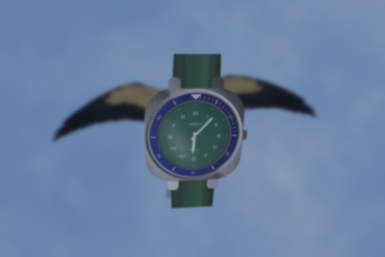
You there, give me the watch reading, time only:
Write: 6:07
